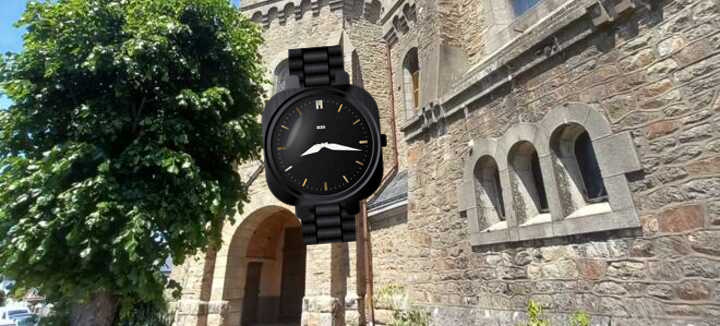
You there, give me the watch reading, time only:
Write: 8:17
